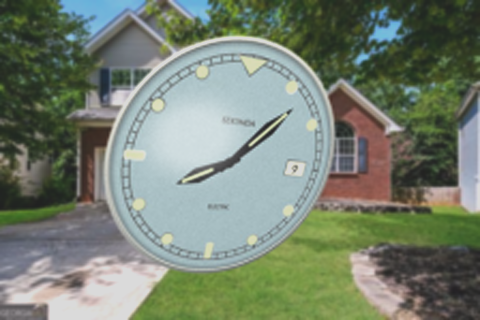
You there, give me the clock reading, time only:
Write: 8:07
